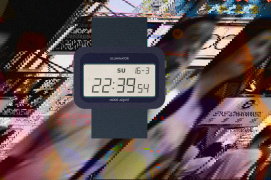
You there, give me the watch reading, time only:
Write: 22:39:54
